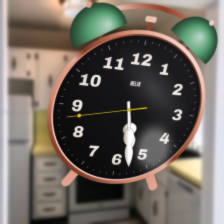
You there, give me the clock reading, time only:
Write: 5:27:43
